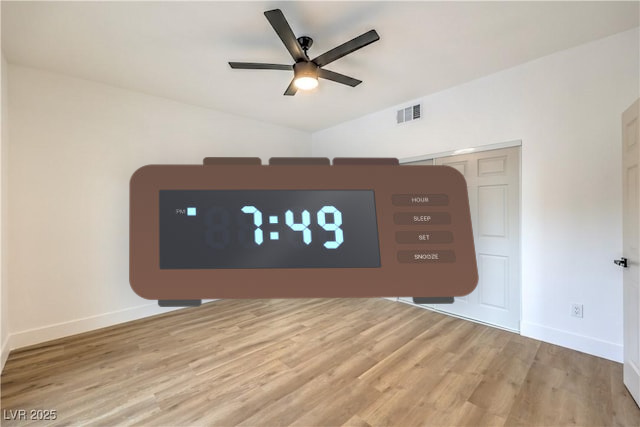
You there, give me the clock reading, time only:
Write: 7:49
